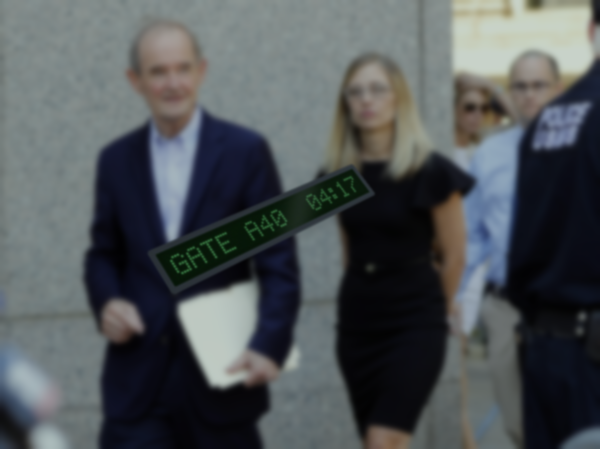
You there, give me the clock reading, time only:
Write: 4:17
